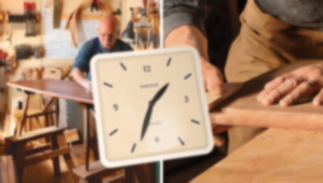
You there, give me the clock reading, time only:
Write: 1:34
